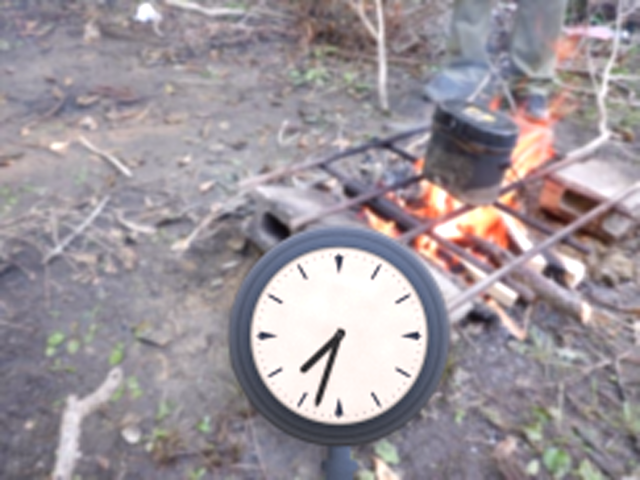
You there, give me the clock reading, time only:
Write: 7:33
